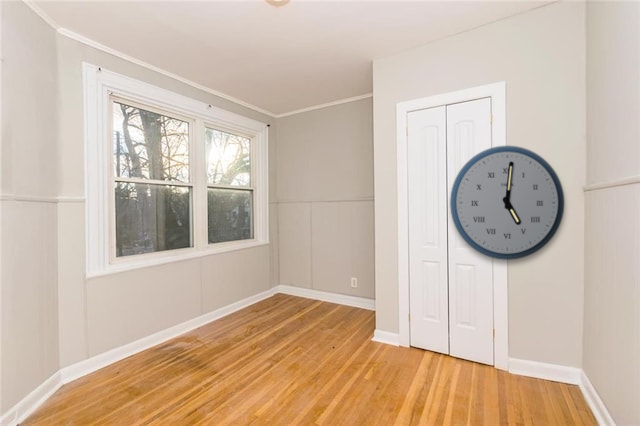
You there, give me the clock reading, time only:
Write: 5:01
